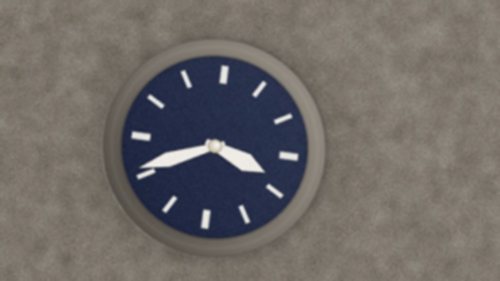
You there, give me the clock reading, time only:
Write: 3:41
